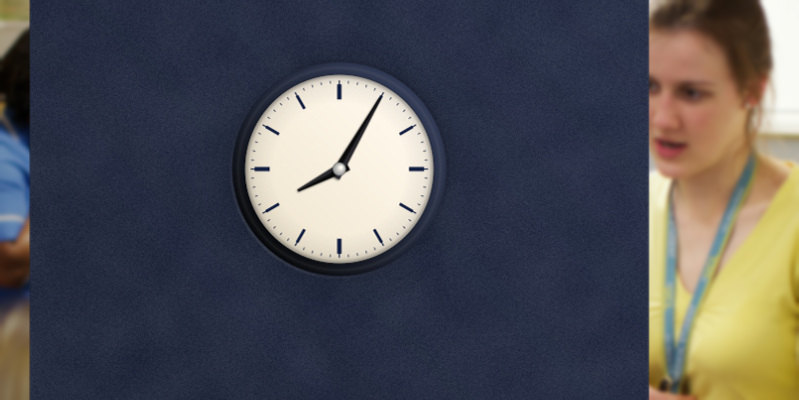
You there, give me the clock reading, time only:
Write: 8:05
